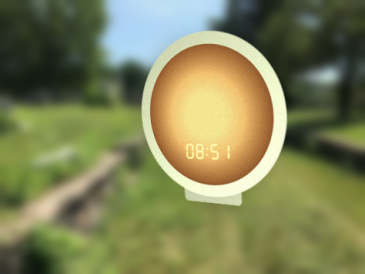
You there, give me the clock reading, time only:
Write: 8:51
